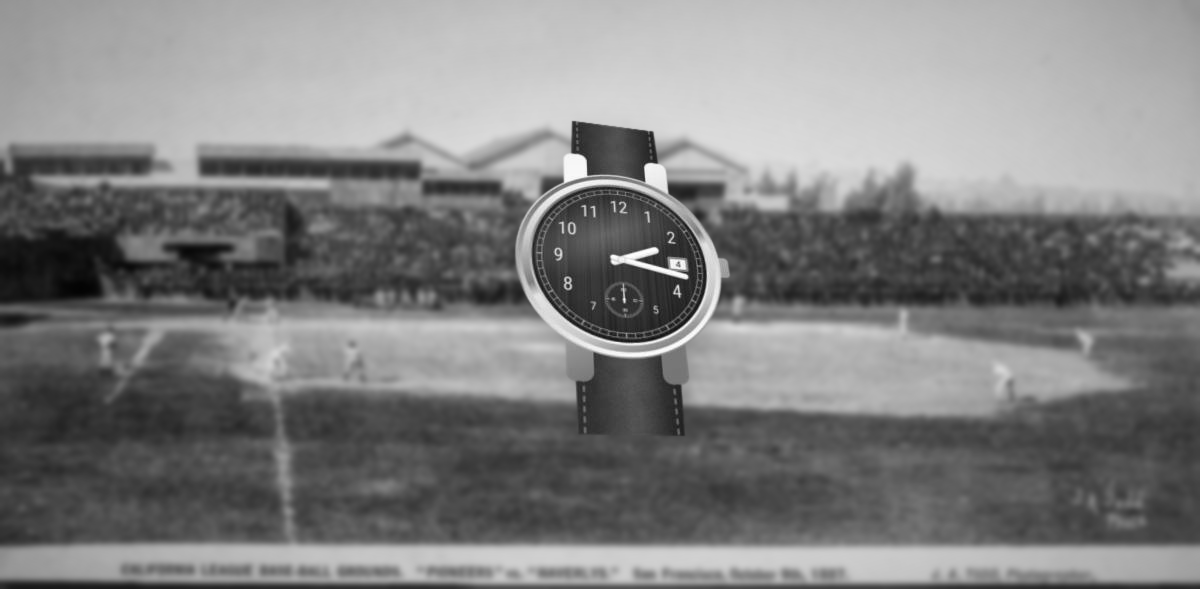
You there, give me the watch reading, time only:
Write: 2:17
